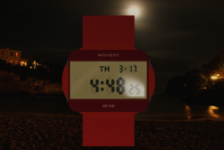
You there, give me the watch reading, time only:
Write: 4:48:25
